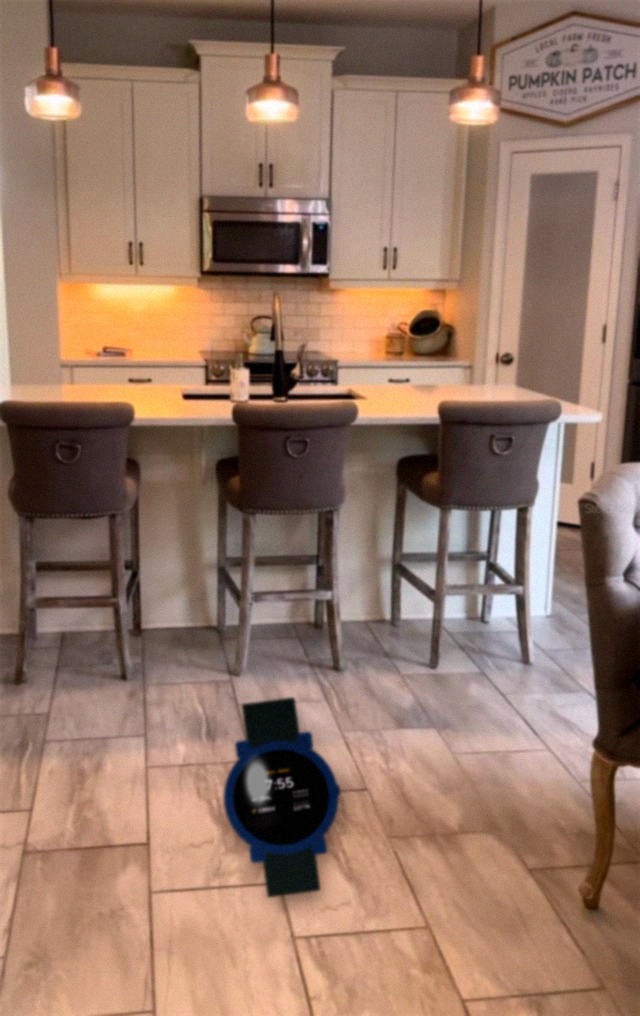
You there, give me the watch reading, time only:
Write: 7:55
